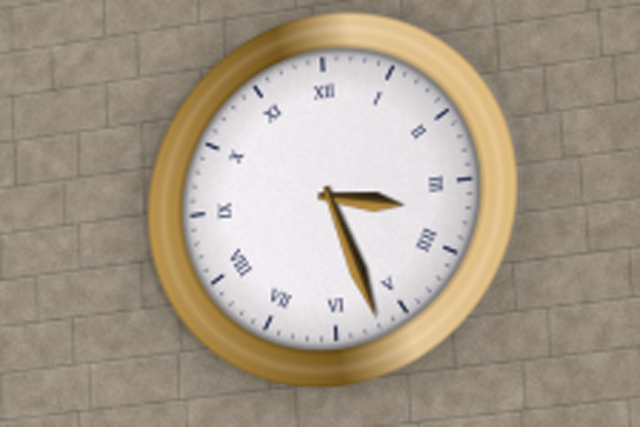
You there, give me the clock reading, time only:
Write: 3:27
